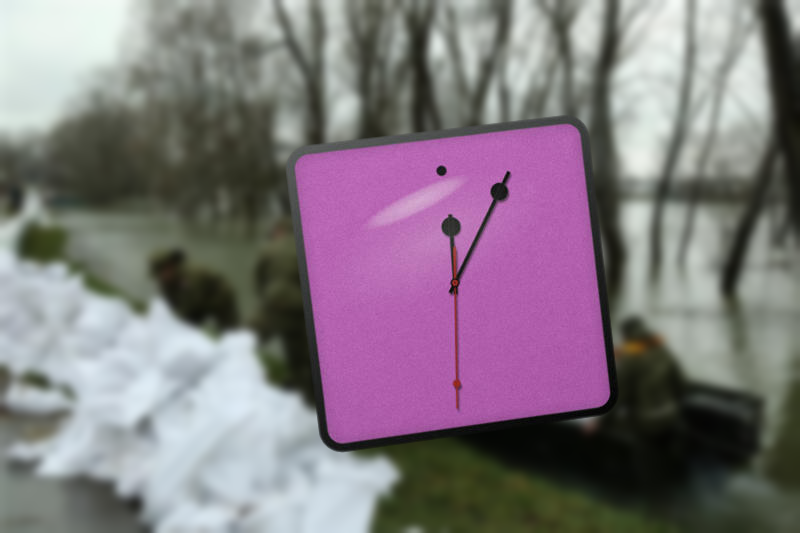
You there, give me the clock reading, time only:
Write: 12:05:31
